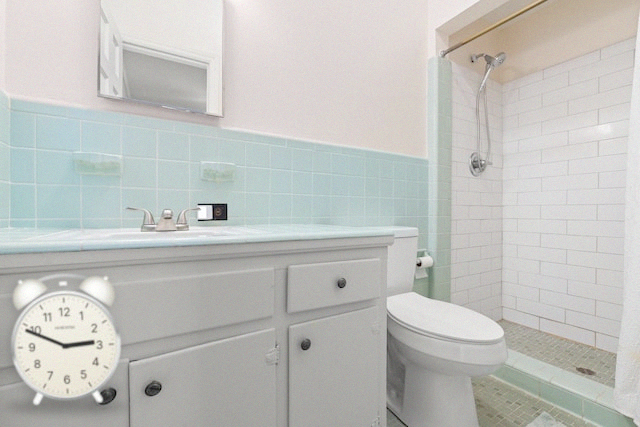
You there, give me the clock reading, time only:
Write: 2:49
